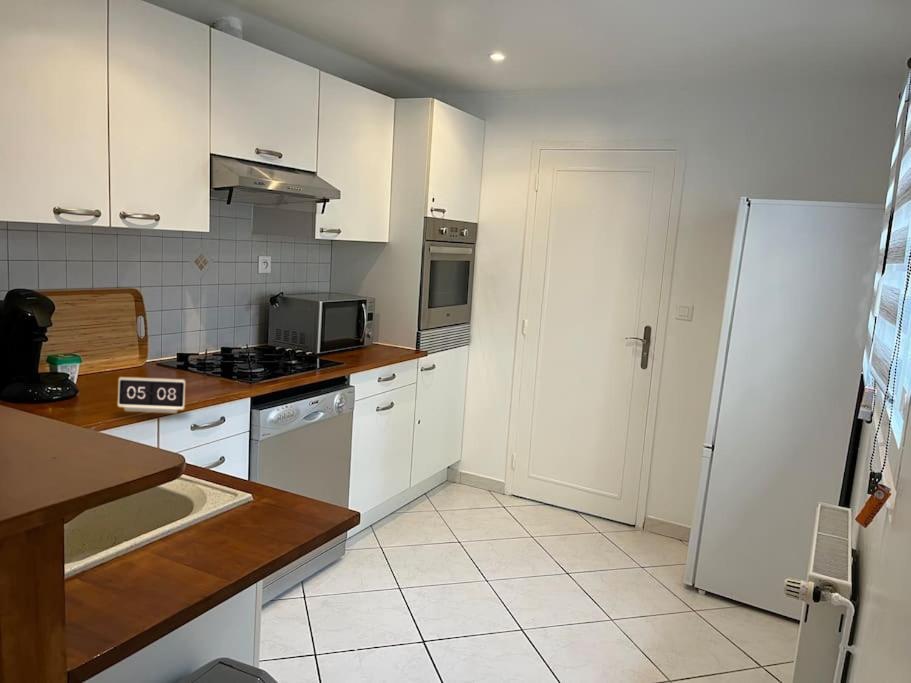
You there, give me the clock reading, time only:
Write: 5:08
